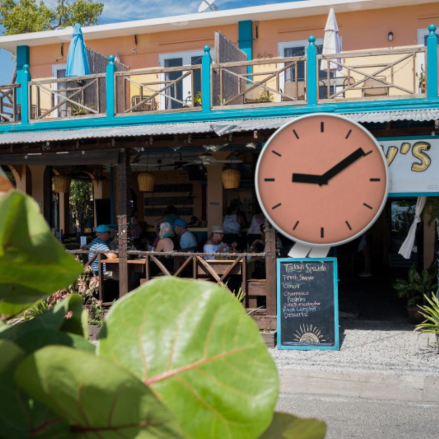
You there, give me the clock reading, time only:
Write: 9:09
